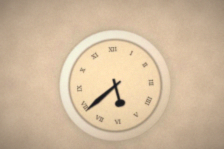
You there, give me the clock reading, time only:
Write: 5:39
